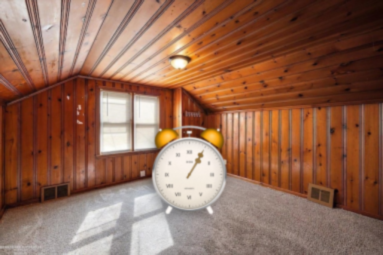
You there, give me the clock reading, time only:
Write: 1:05
